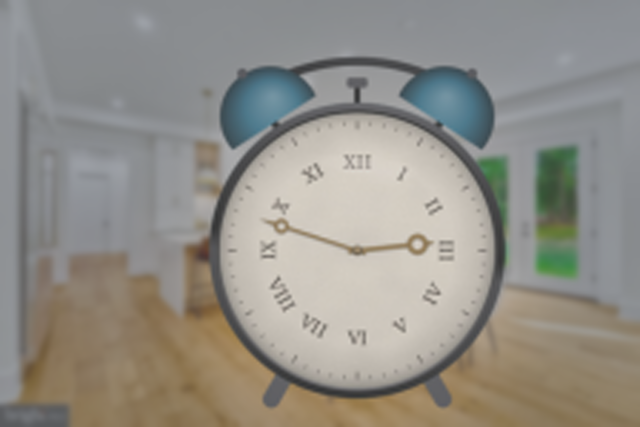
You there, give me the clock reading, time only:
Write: 2:48
